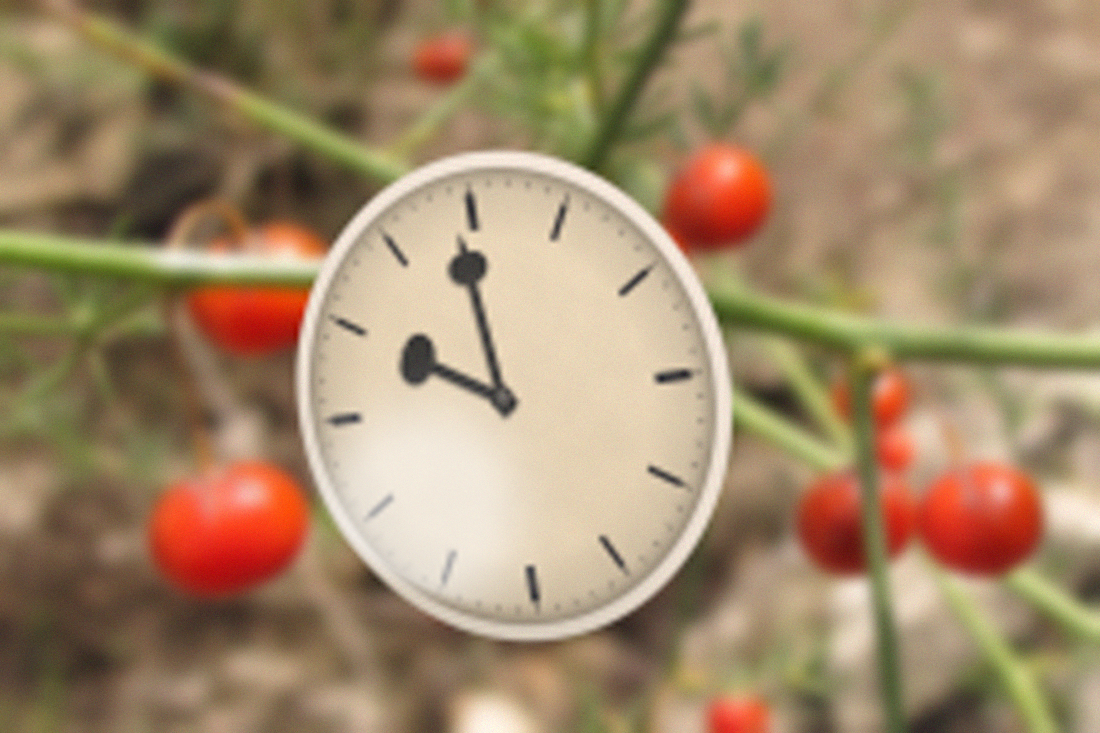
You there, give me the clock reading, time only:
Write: 9:59
